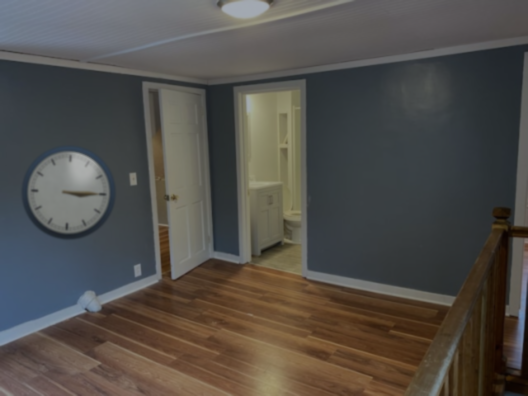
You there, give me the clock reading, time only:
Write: 3:15
